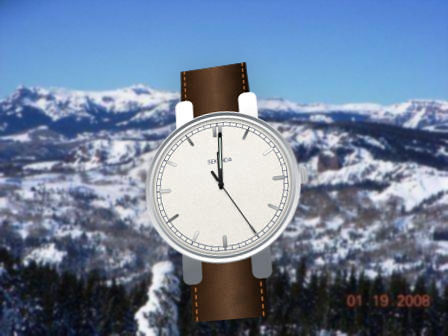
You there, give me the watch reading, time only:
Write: 12:00:25
